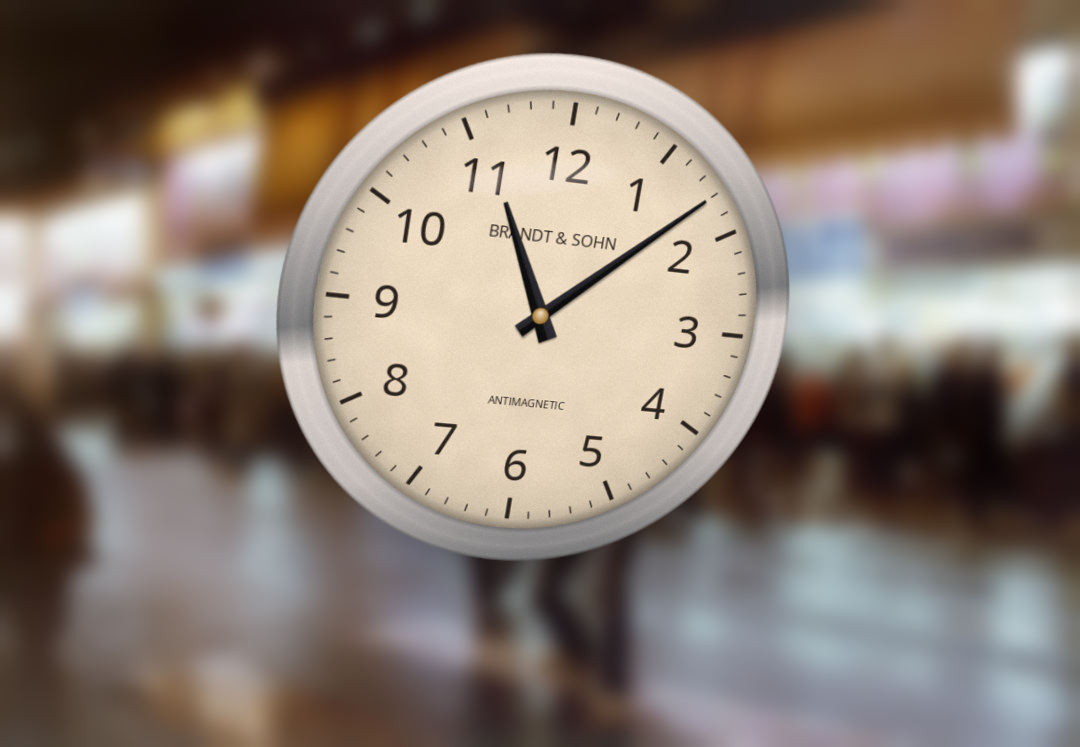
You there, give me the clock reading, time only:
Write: 11:08
